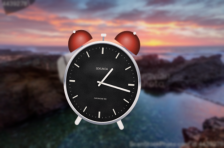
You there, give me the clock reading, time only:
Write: 1:17
